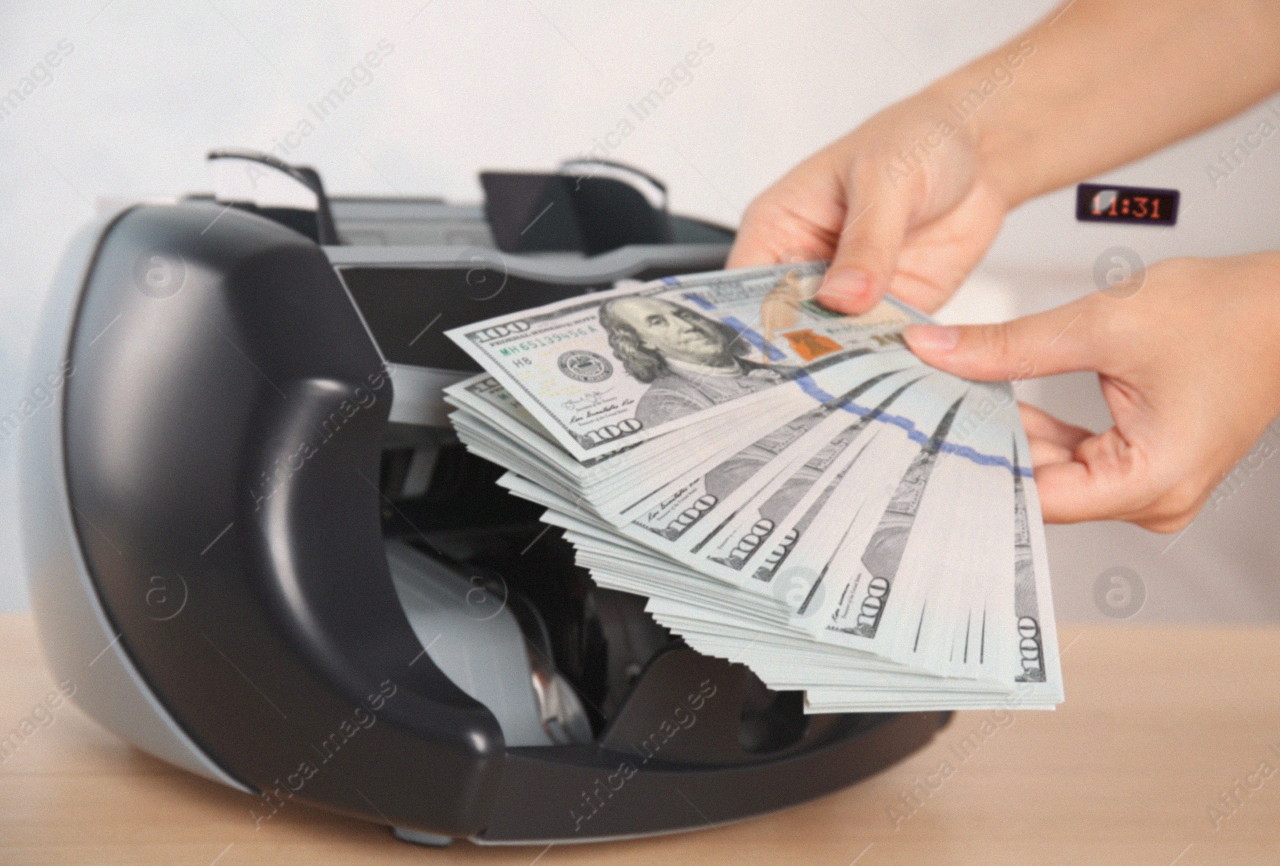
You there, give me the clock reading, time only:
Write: 11:31
